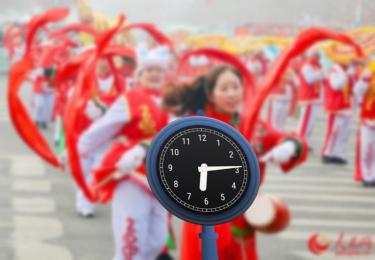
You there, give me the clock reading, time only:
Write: 6:14
